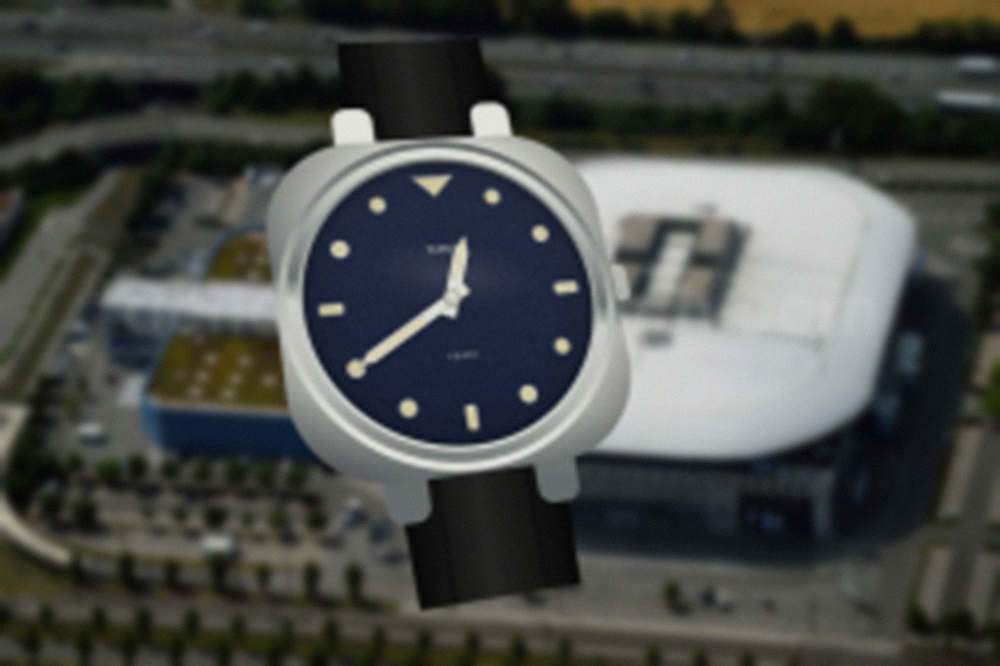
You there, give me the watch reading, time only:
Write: 12:40
